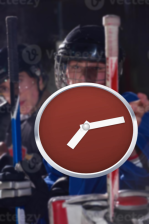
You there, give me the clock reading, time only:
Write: 7:13
